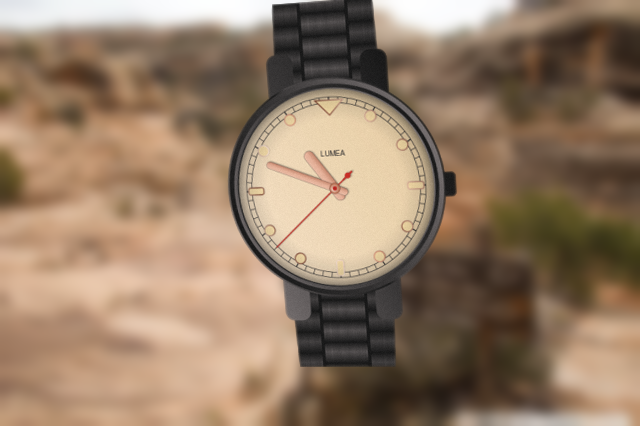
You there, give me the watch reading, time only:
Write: 10:48:38
